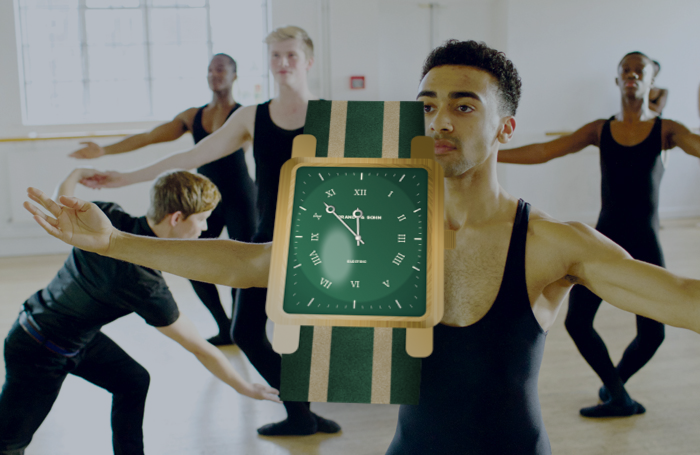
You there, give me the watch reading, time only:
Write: 11:53
